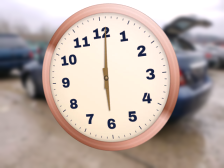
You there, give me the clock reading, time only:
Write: 6:01
